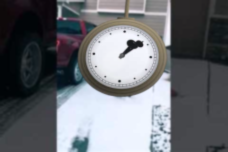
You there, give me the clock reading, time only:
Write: 1:08
